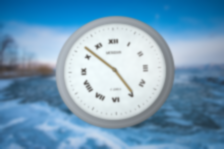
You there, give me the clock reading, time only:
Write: 4:52
